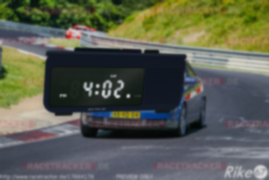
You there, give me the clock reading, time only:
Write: 4:02
